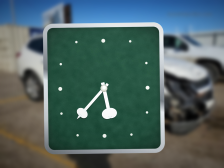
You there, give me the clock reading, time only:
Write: 5:37
